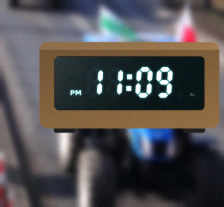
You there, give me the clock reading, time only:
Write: 11:09
